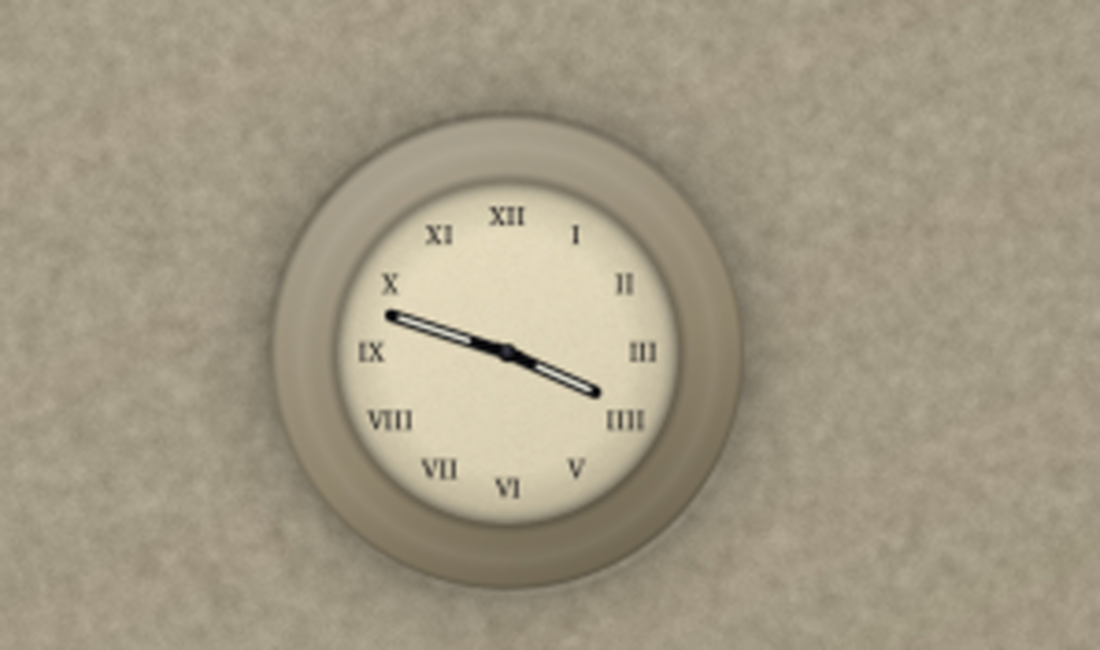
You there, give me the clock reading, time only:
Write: 3:48
